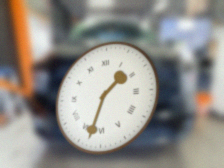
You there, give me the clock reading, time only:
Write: 1:33
